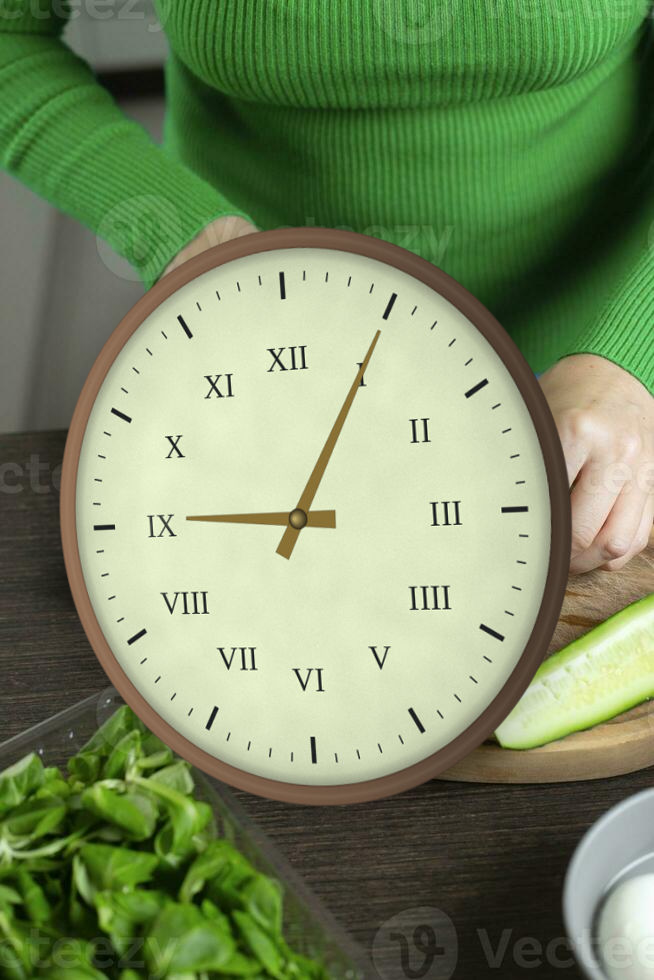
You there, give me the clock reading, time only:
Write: 9:05
